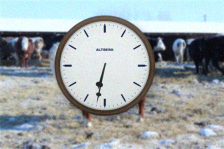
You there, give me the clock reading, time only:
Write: 6:32
